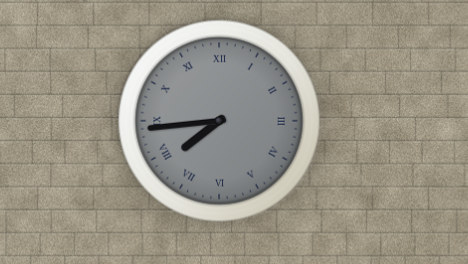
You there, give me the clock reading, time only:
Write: 7:44
